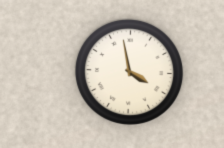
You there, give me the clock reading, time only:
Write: 3:58
